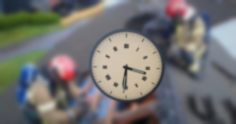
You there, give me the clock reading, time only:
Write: 3:31
